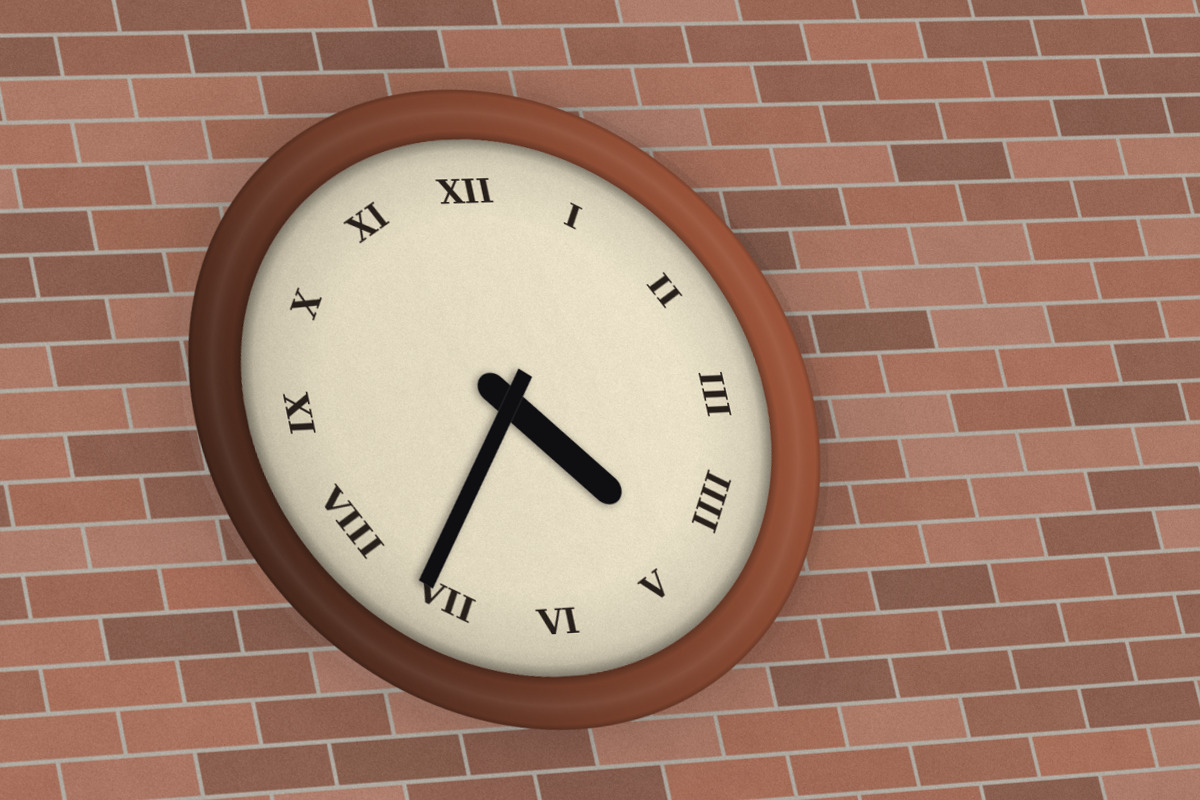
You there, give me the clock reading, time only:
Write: 4:36
